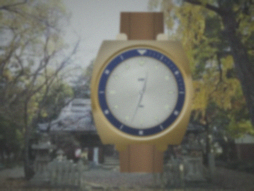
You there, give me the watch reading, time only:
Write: 12:33
